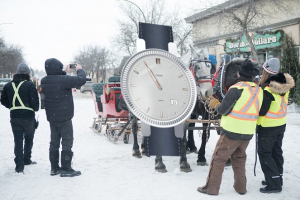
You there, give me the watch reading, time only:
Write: 10:55
